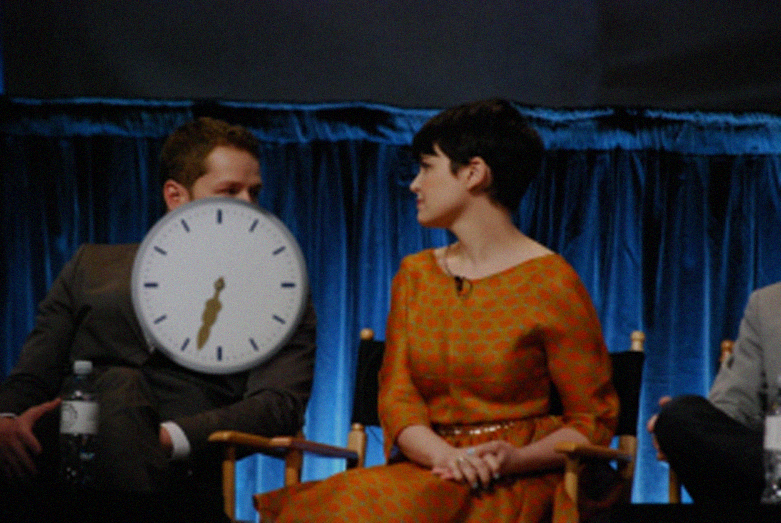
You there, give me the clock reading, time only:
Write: 6:33
